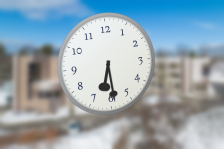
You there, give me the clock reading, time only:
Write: 6:29
